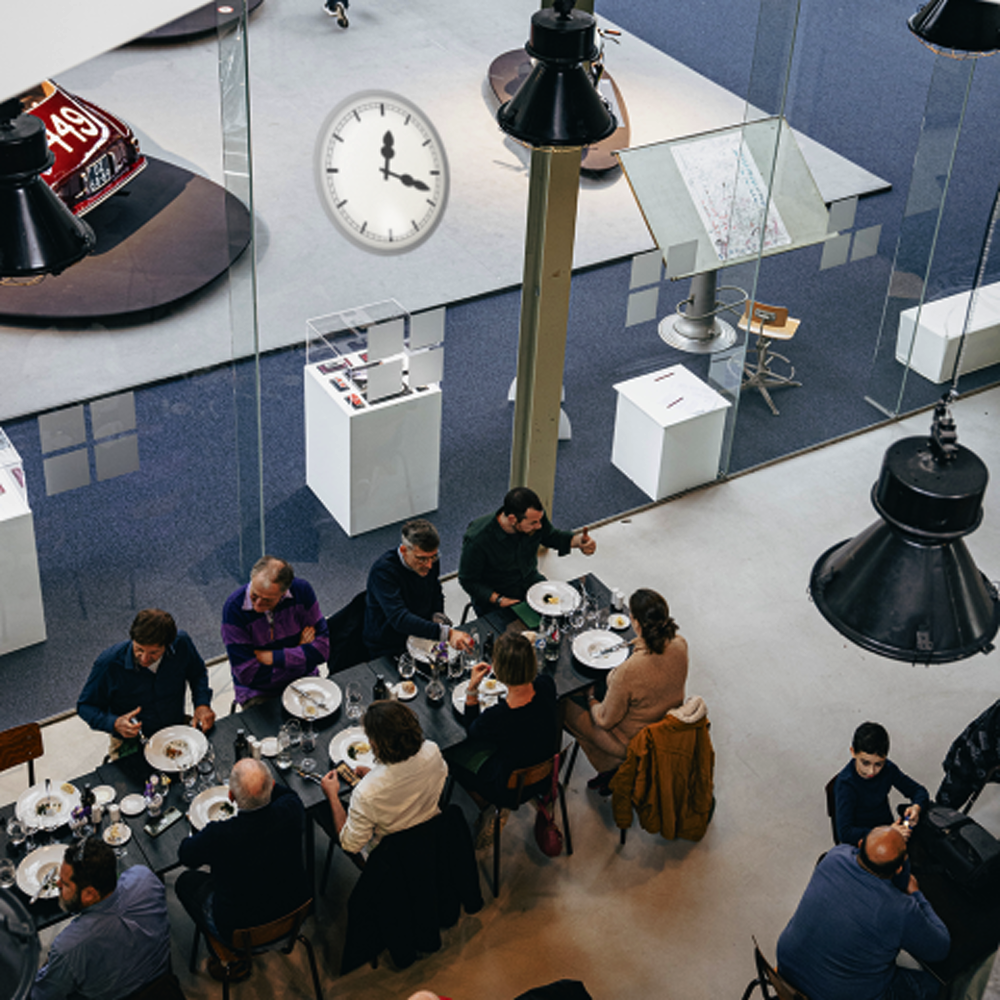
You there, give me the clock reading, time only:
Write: 12:18
